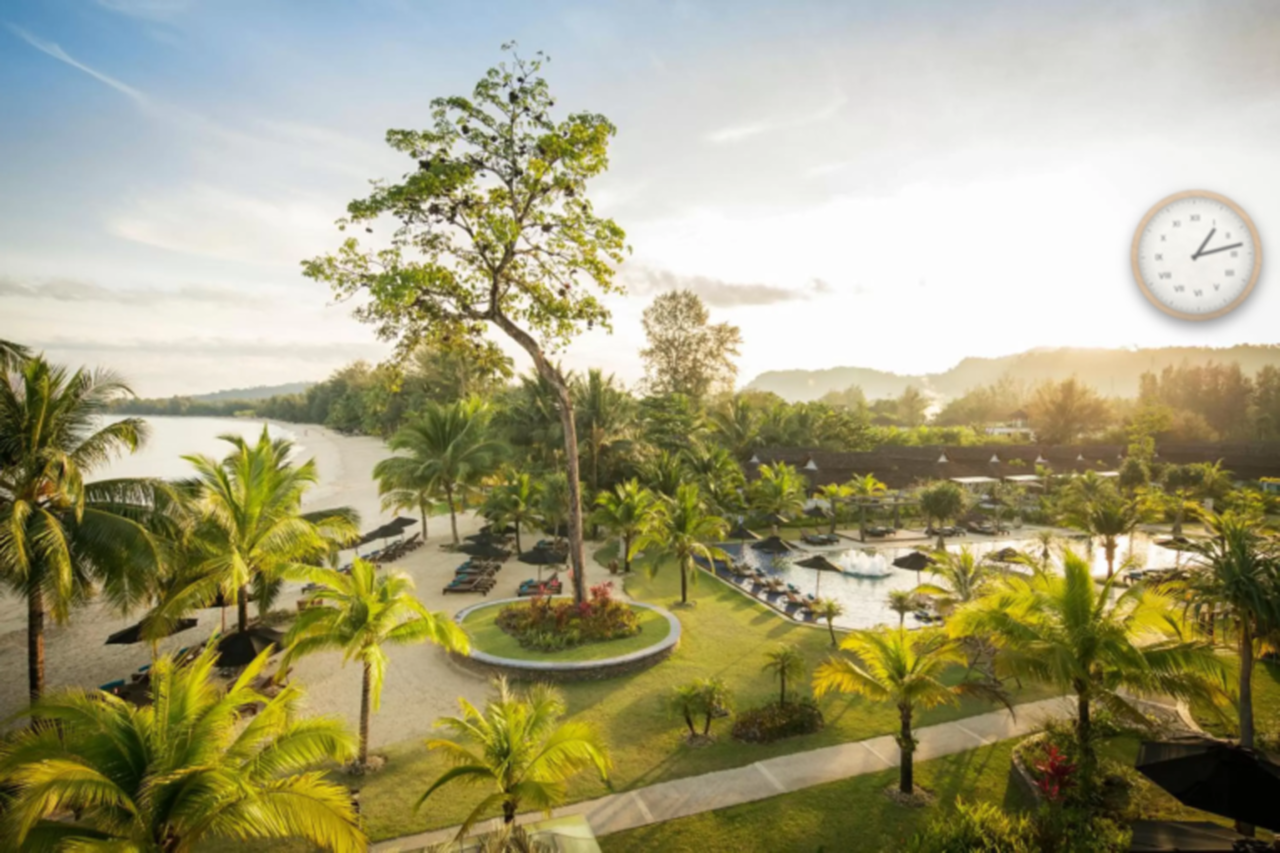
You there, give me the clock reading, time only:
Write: 1:13
